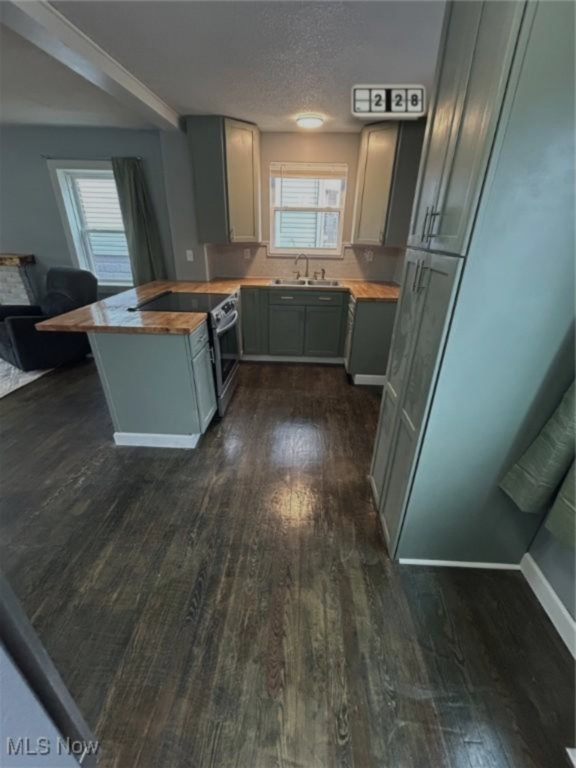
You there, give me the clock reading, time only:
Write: 2:28
